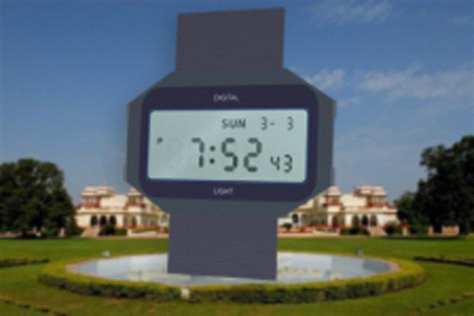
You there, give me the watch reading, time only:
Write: 7:52:43
